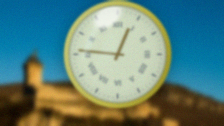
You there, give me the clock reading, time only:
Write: 12:46
